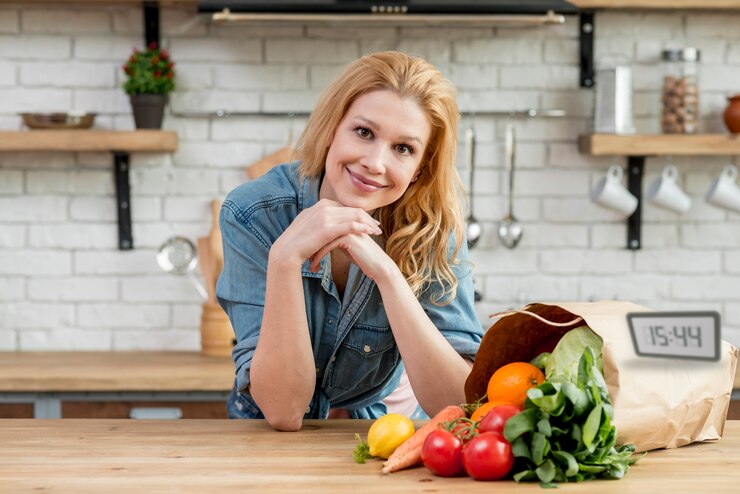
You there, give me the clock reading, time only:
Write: 15:44
